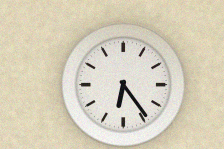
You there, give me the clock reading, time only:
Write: 6:24
